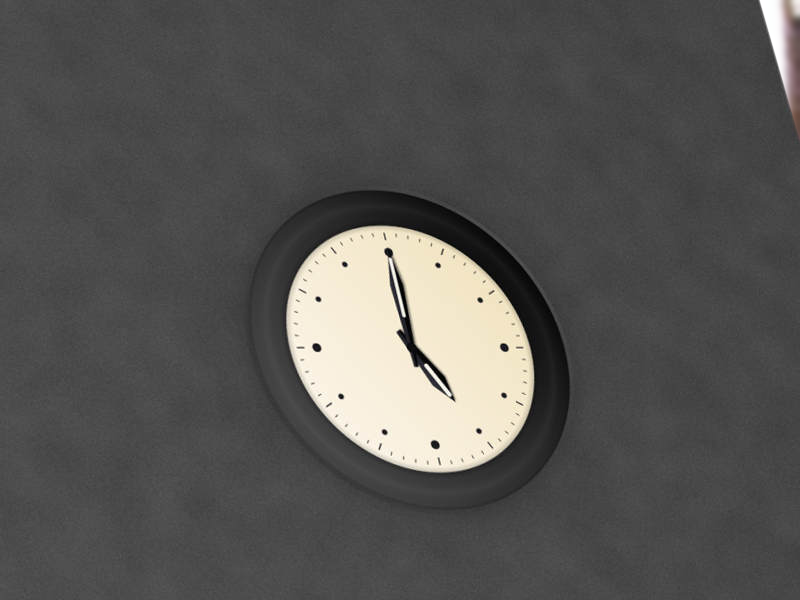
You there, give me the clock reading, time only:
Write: 5:00
